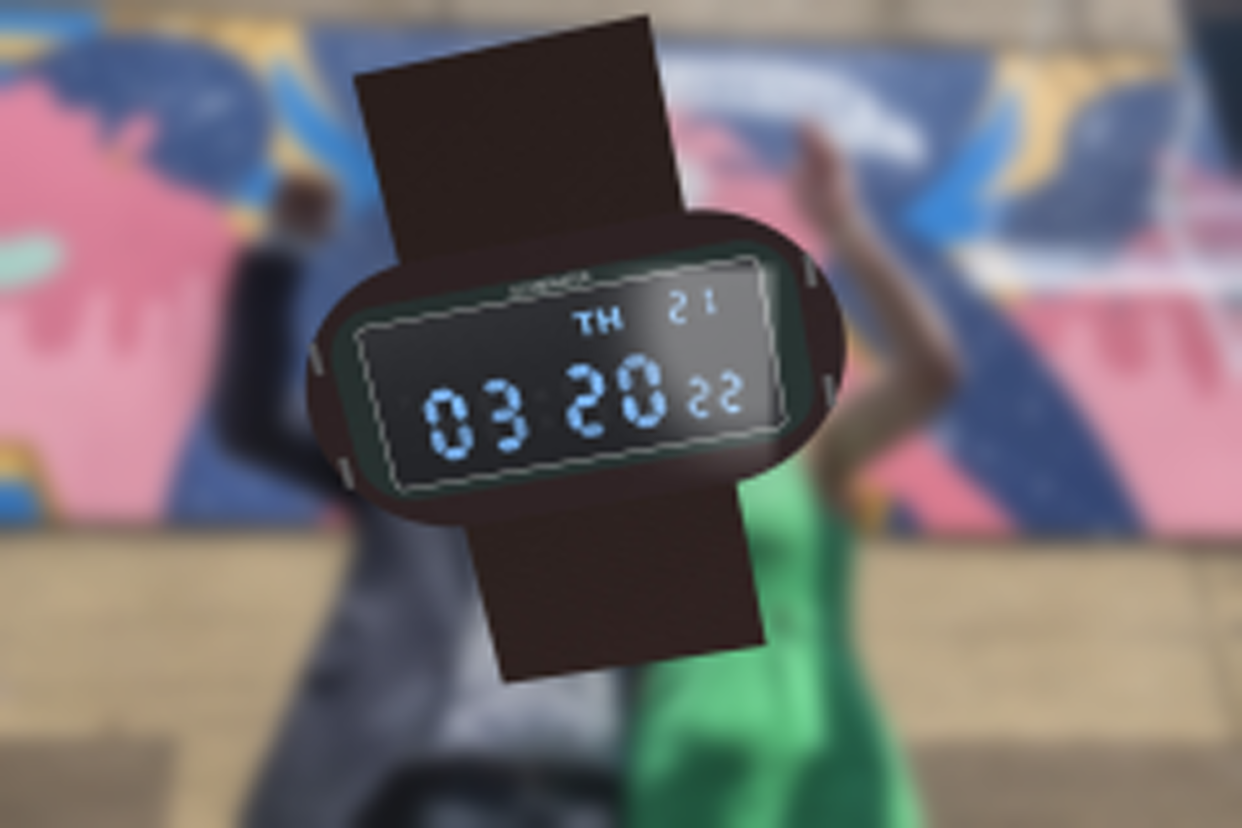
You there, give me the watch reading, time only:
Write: 3:20:22
